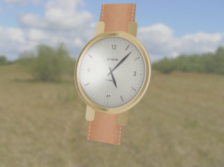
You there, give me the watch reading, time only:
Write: 5:07
